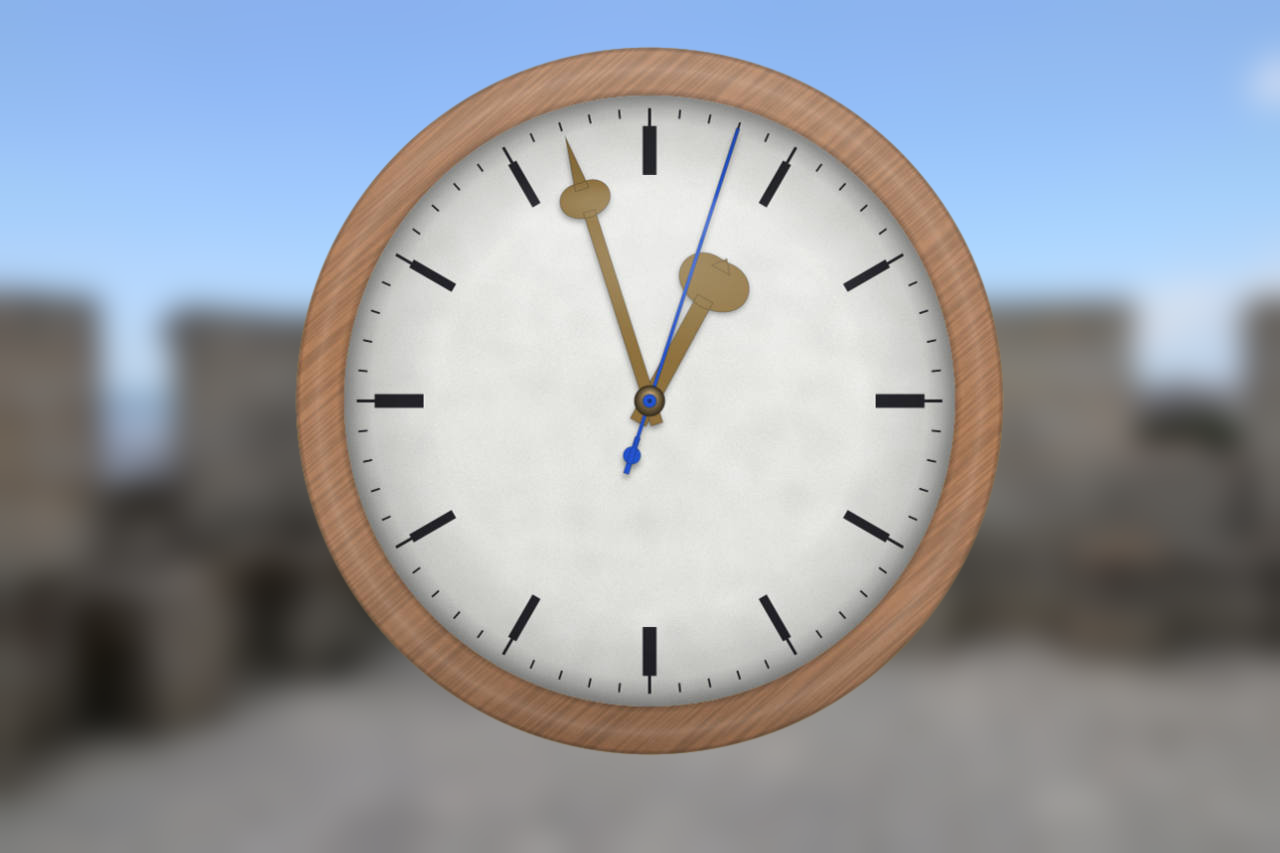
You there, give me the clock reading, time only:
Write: 12:57:03
